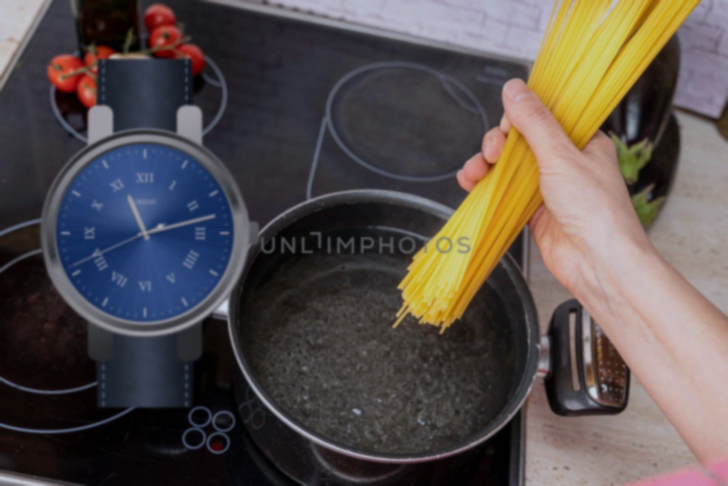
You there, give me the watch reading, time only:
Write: 11:12:41
